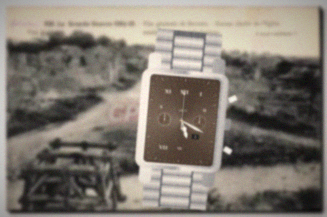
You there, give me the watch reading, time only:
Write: 5:19
